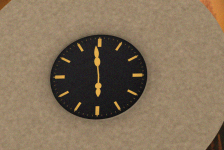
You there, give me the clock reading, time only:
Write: 5:59
